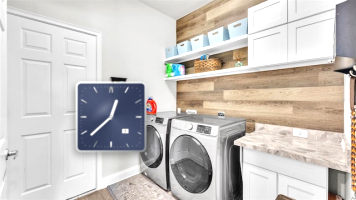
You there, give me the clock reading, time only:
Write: 12:38
